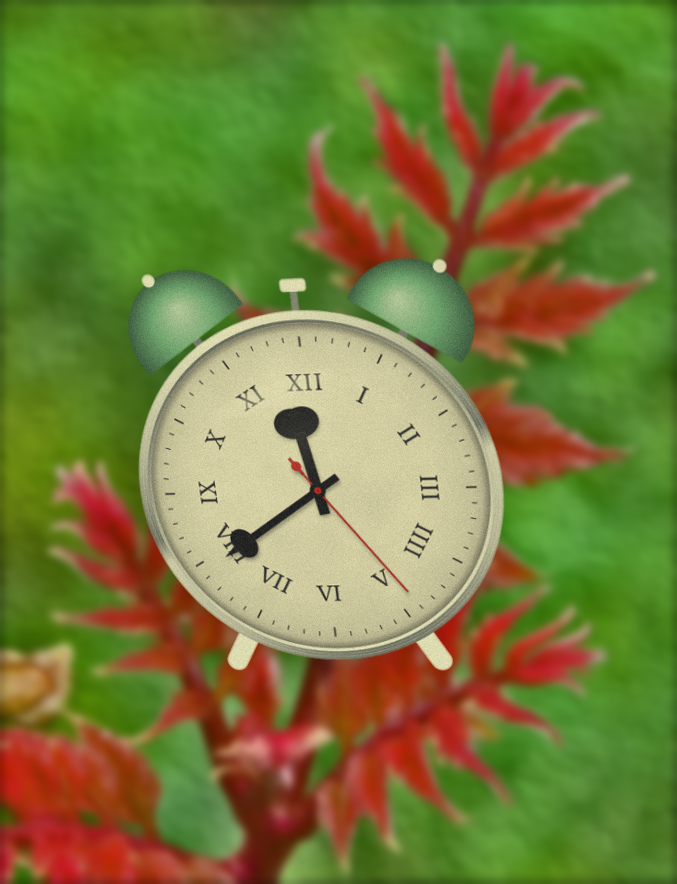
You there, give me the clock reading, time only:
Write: 11:39:24
